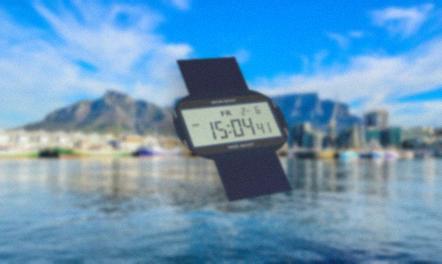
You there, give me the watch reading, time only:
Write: 15:04:41
